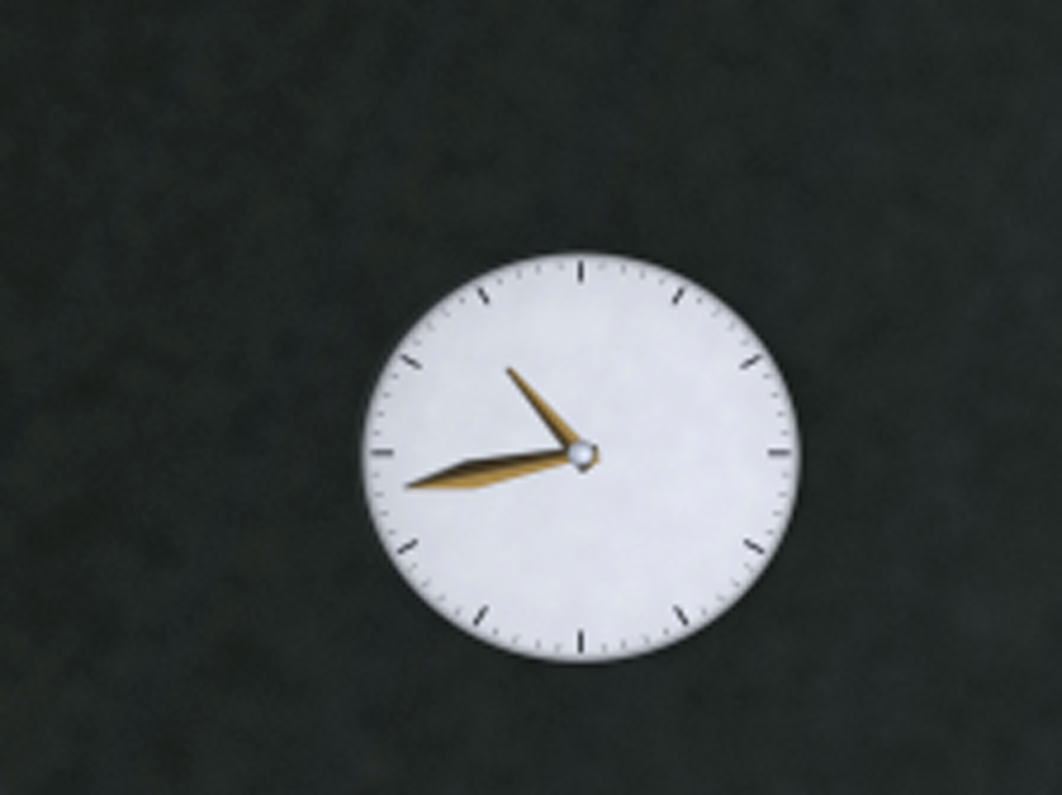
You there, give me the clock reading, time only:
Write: 10:43
